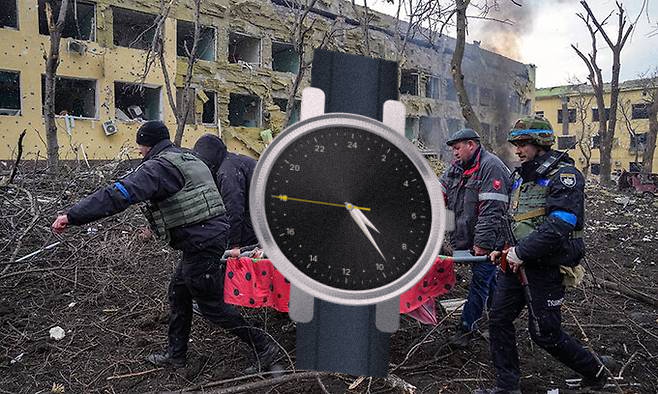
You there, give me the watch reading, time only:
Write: 8:23:45
